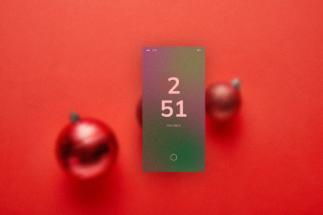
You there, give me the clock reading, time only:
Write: 2:51
